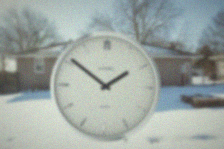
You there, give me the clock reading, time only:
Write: 1:51
